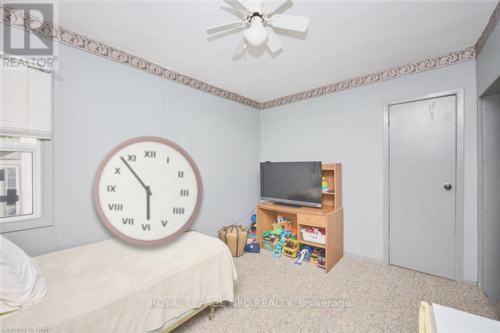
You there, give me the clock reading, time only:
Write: 5:53
